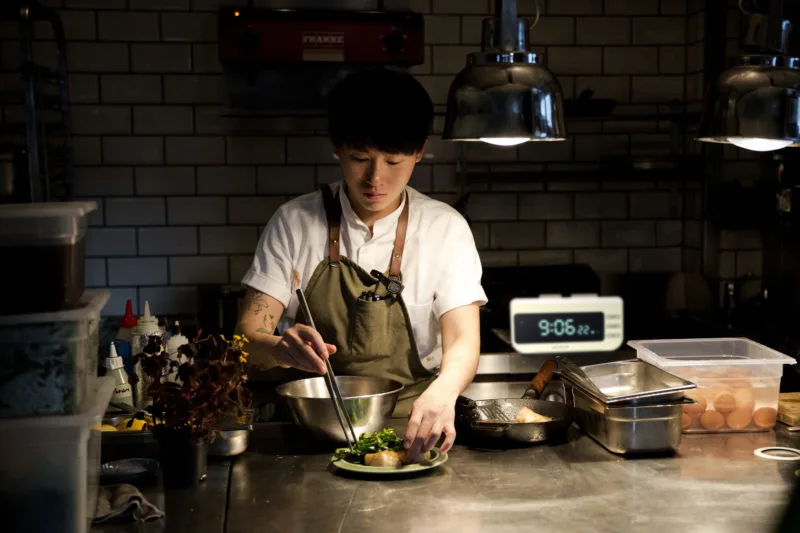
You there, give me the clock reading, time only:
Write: 9:06
